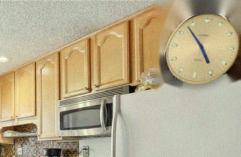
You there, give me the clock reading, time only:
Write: 4:53
